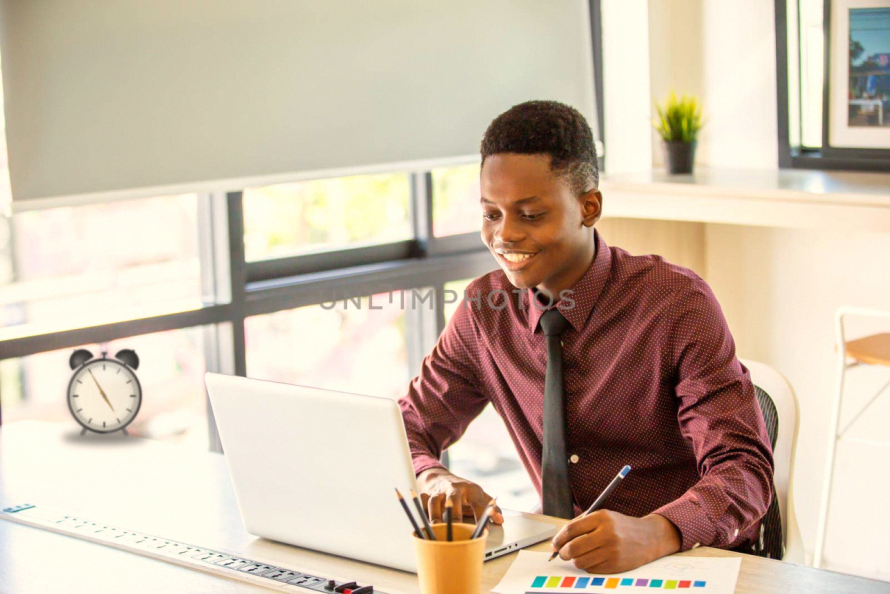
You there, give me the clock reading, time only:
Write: 4:55
